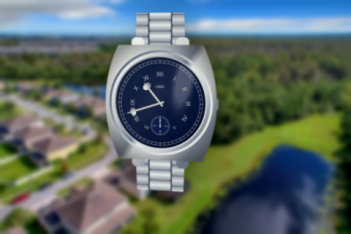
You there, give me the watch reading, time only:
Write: 10:42
